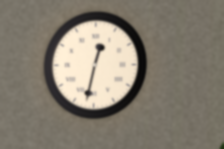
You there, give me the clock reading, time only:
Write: 12:32
